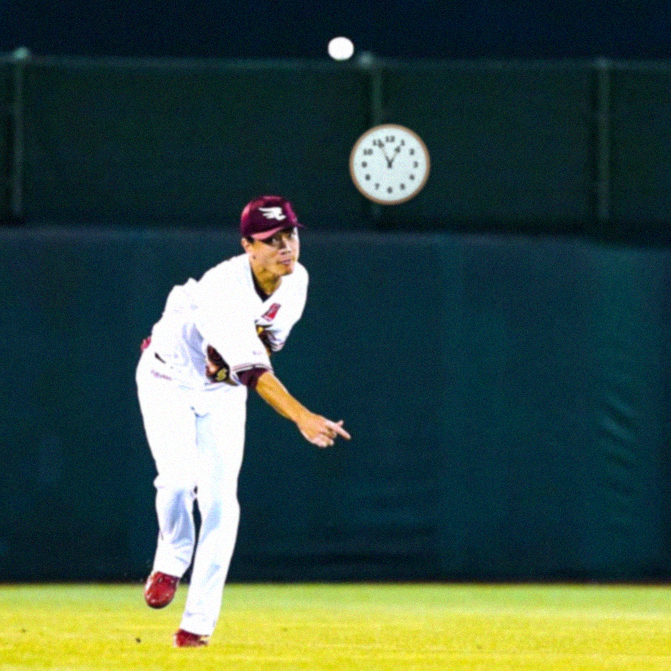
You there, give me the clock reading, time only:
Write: 12:56
